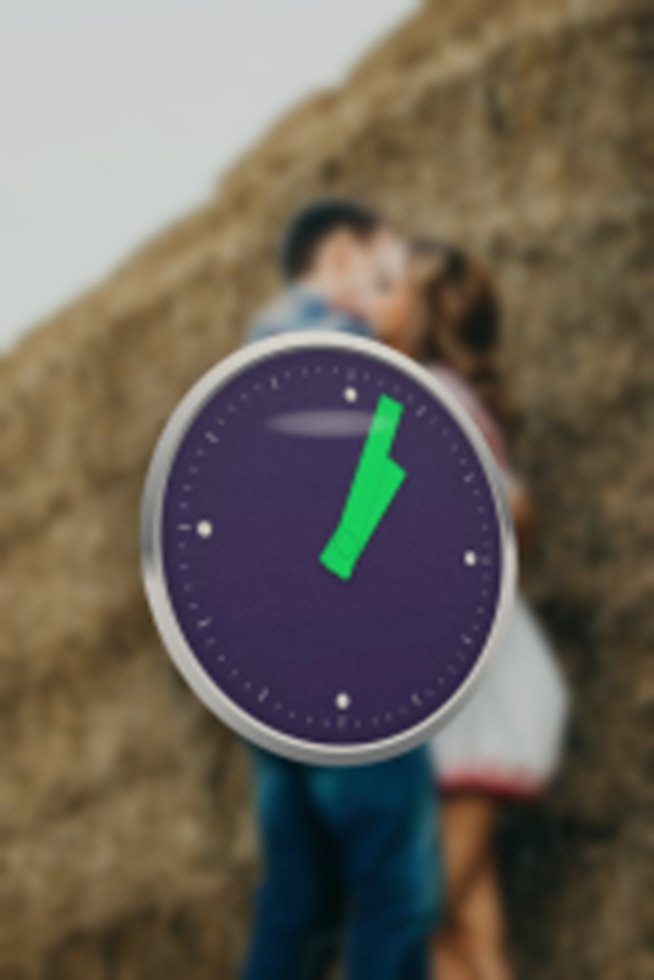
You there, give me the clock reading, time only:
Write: 1:03
